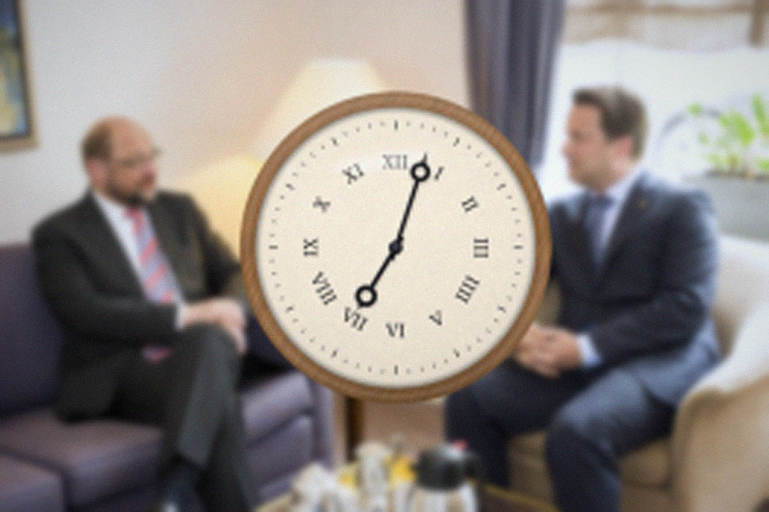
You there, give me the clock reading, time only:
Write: 7:03
